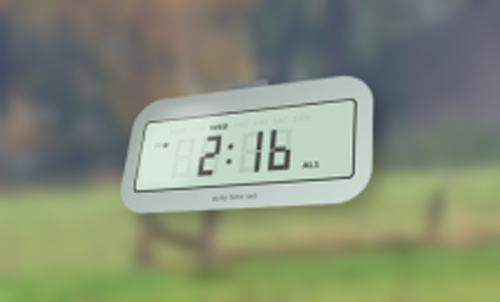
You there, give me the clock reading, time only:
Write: 2:16
